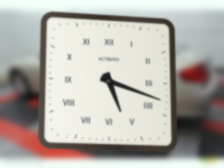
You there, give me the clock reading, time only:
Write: 5:18
